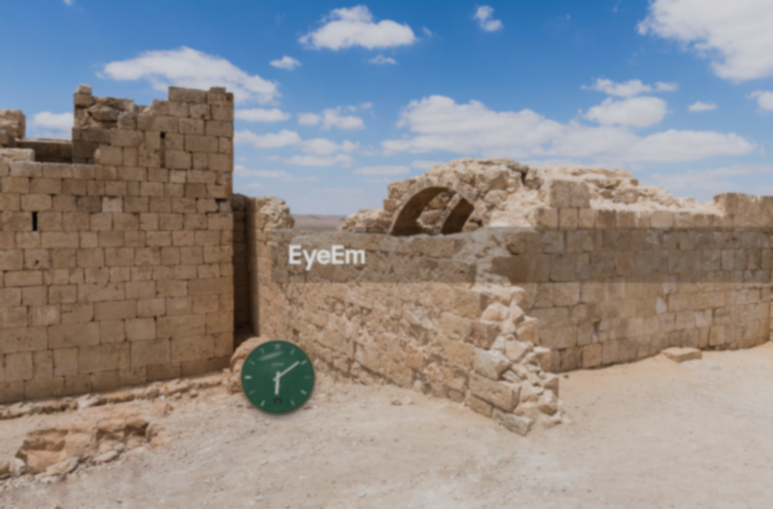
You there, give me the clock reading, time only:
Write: 6:09
